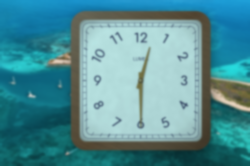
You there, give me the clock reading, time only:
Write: 12:30
